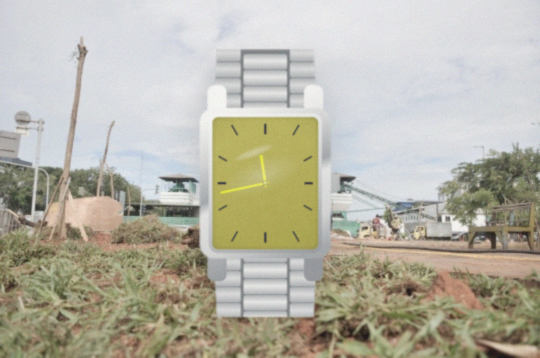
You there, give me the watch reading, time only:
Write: 11:43
